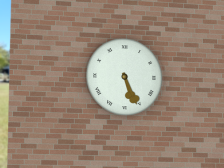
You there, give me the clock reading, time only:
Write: 5:26
